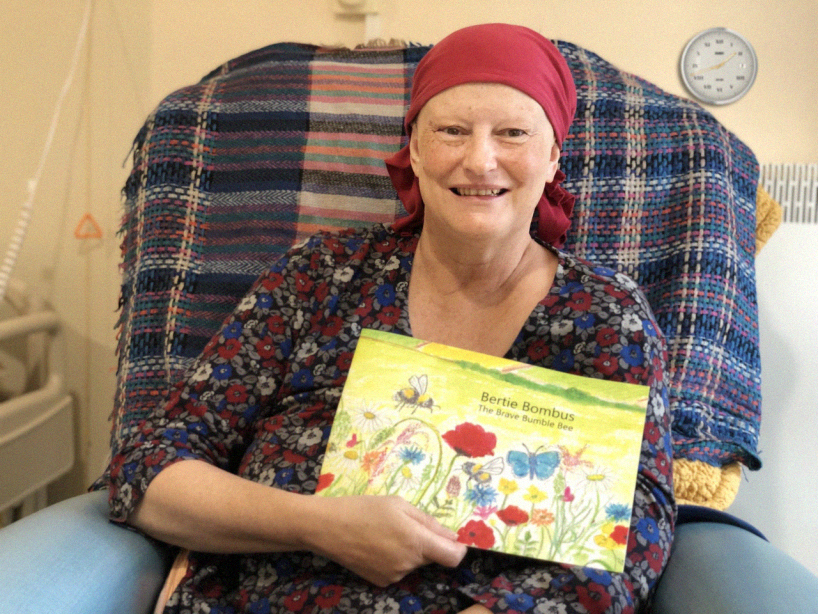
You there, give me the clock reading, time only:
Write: 1:42
